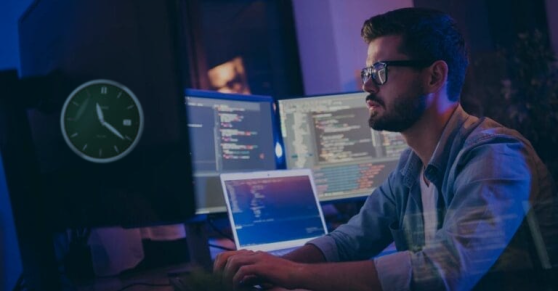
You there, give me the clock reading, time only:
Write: 11:21
